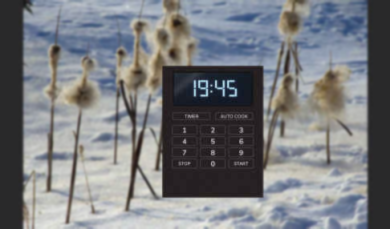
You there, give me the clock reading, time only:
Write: 19:45
